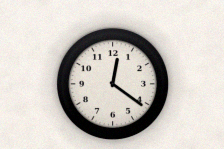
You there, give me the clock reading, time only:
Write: 12:21
